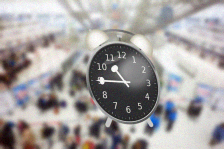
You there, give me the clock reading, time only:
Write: 10:45
